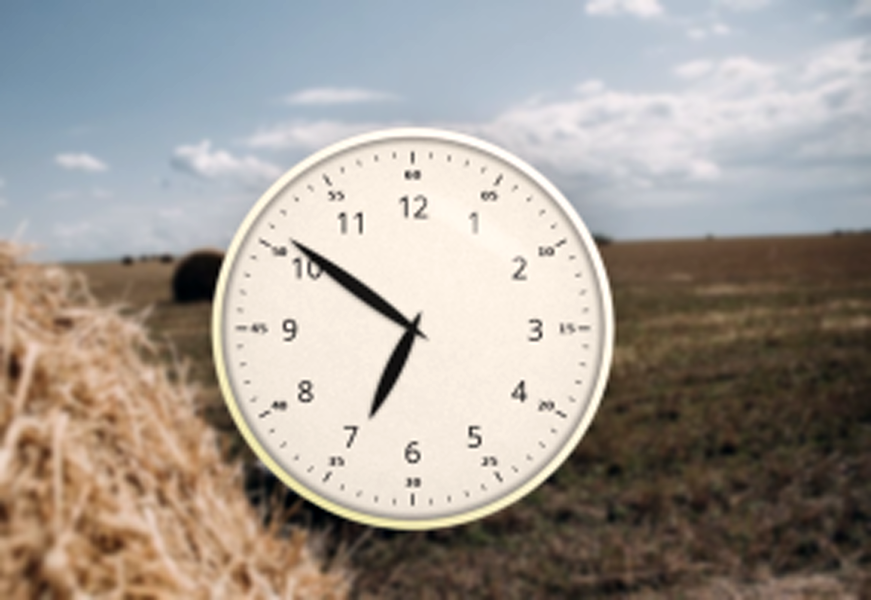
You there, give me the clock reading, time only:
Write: 6:51
